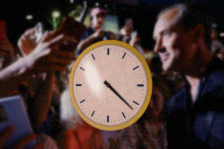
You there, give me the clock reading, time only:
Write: 4:22
